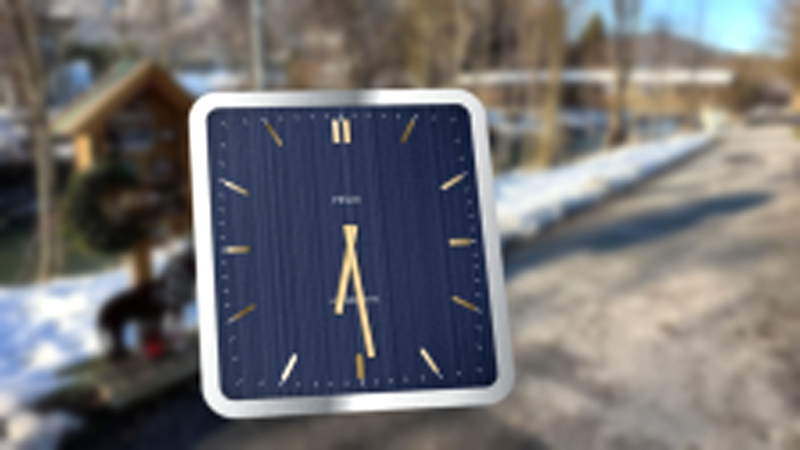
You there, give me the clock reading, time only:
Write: 6:29
